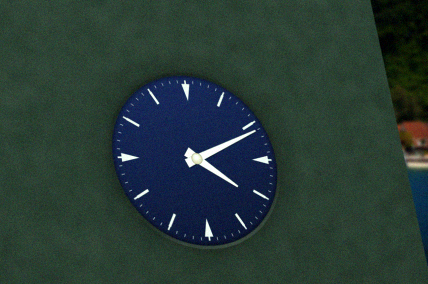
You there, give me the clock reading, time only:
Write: 4:11
